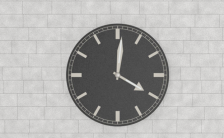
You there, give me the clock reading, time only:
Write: 4:01
